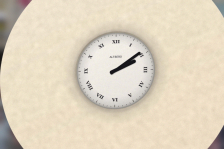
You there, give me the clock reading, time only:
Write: 2:09
